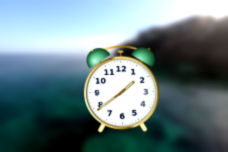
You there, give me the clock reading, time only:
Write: 1:39
